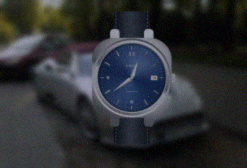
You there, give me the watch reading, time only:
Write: 12:39
